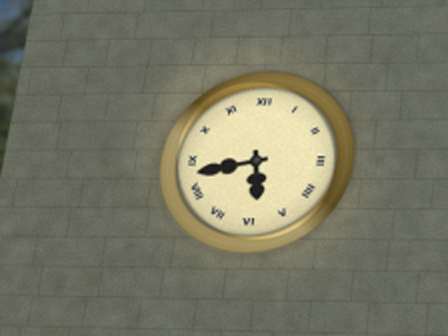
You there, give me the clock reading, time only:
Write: 5:43
